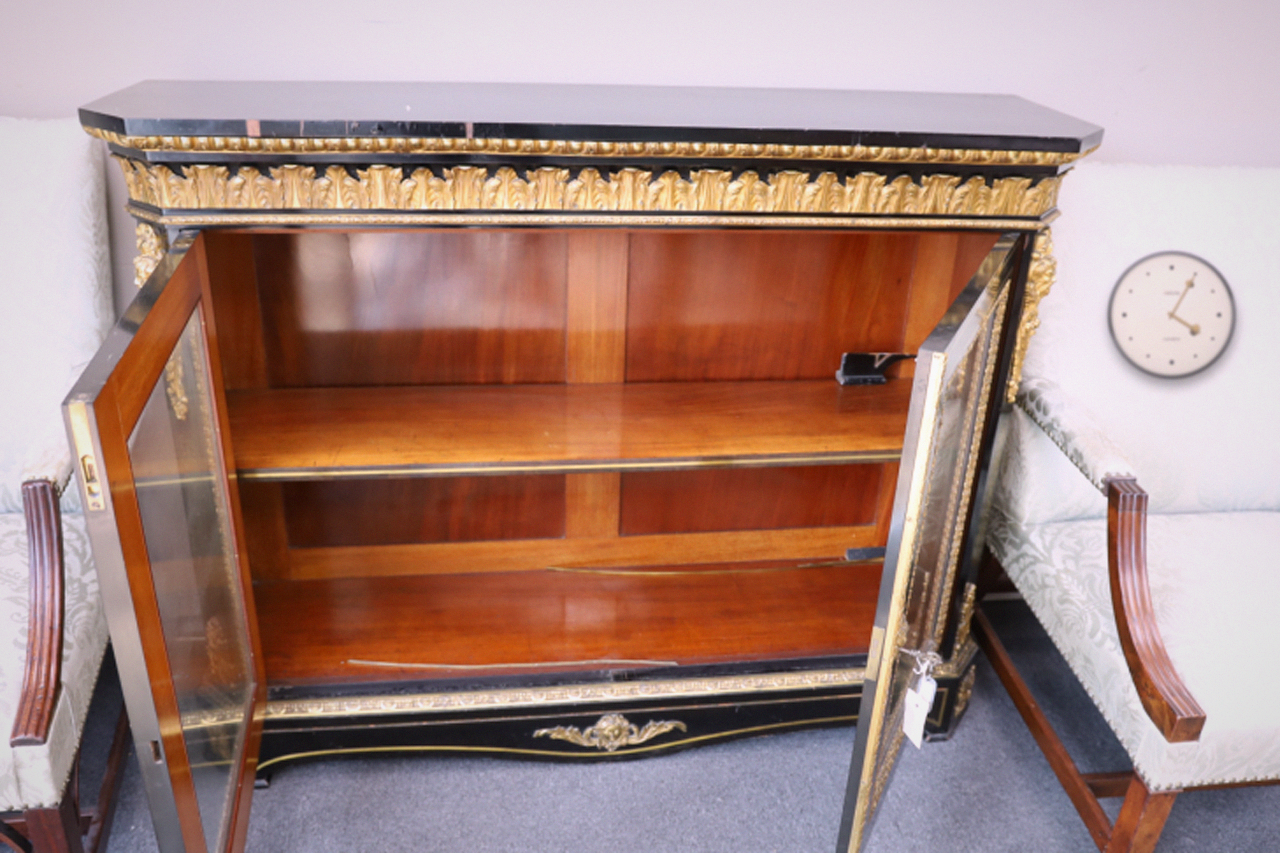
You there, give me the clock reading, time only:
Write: 4:05
